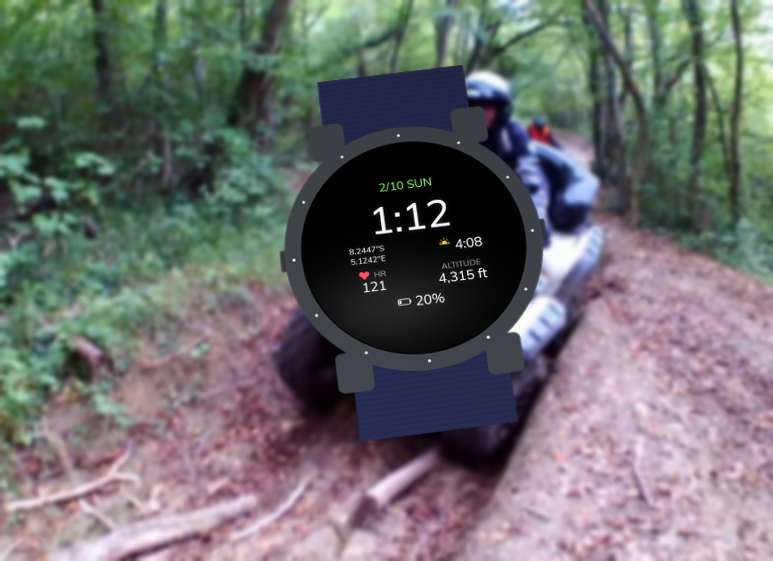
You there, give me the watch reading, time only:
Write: 1:12
